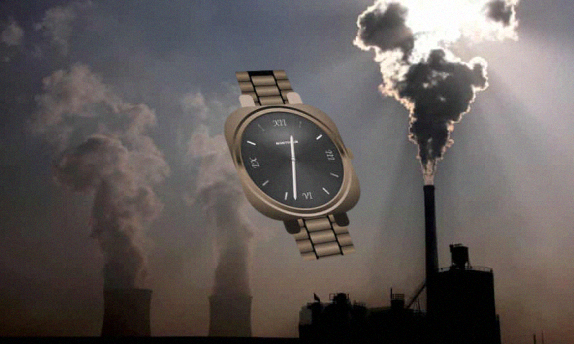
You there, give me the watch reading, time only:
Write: 12:33
